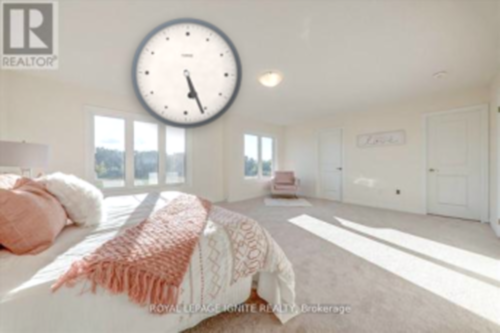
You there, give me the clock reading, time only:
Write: 5:26
